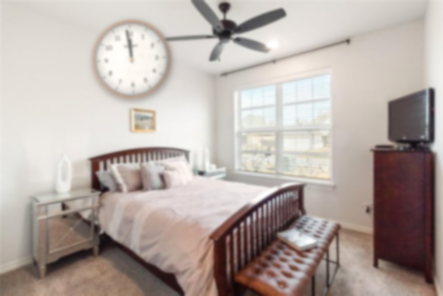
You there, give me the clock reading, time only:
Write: 11:59
